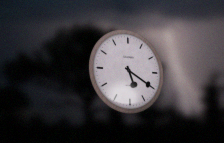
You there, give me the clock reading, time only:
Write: 5:20
